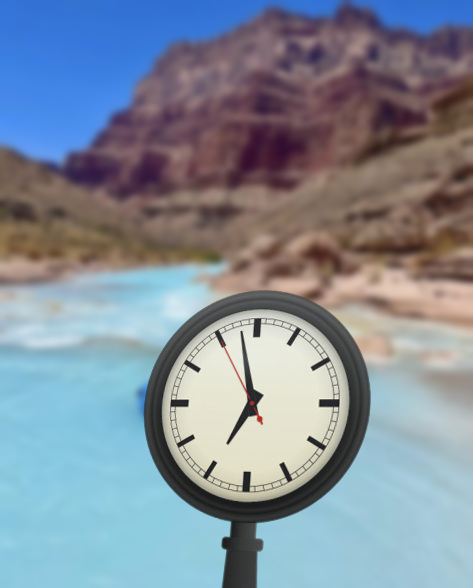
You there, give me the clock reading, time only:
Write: 6:57:55
